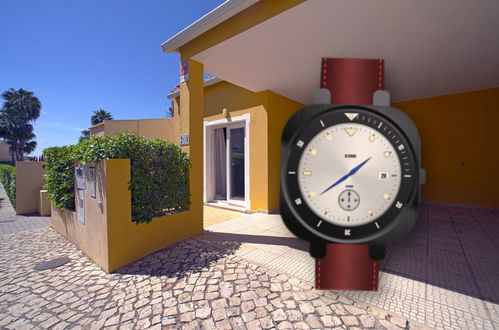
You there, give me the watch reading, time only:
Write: 1:39
